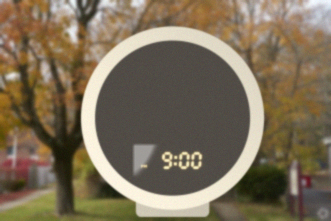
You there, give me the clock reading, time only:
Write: 9:00
